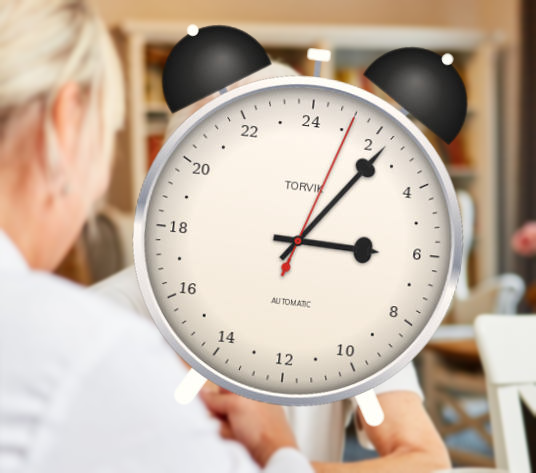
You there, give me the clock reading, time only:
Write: 6:06:03
